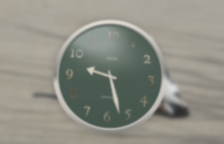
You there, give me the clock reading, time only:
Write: 9:27
